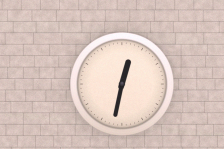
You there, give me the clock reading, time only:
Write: 12:32
